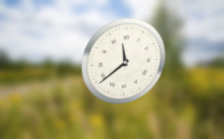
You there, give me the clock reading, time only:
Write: 11:39
